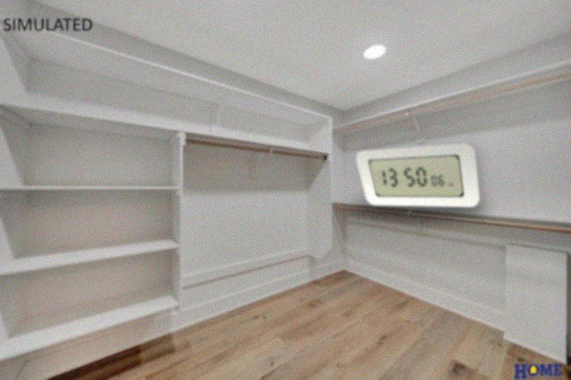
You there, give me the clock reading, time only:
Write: 13:50
